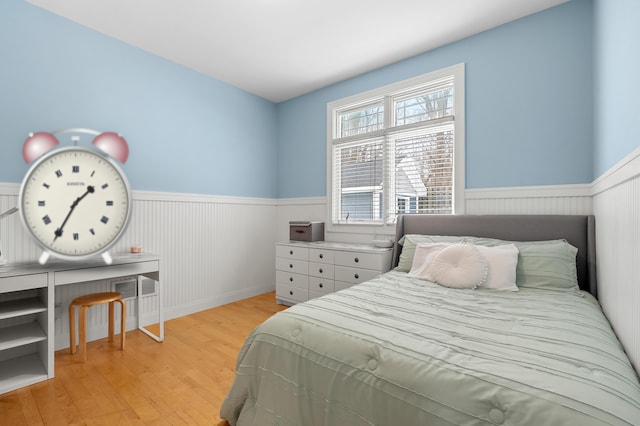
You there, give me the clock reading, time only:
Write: 1:35
